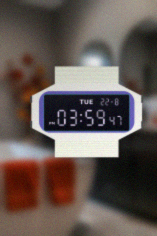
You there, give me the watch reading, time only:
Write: 3:59:47
